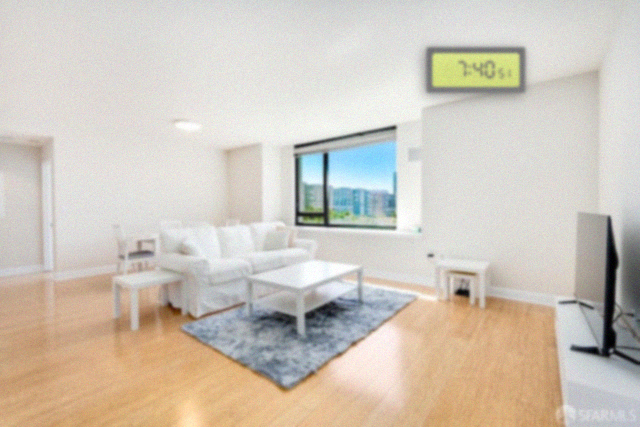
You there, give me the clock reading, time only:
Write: 7:40
